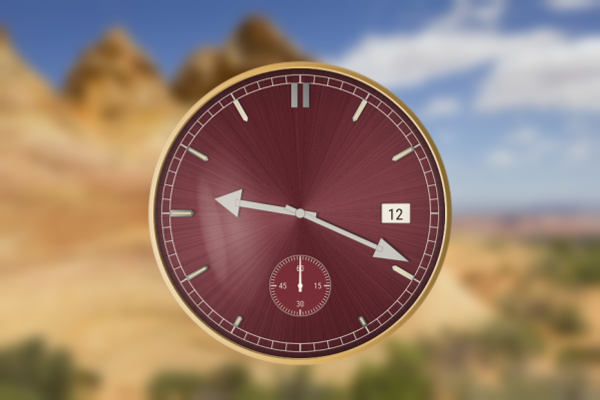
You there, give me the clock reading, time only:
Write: 9:19
